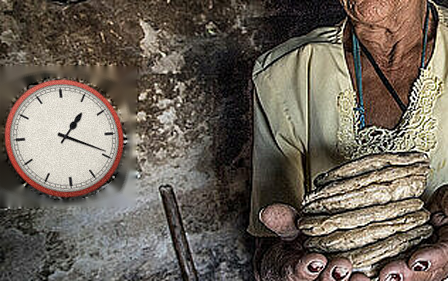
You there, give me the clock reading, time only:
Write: 1:19
